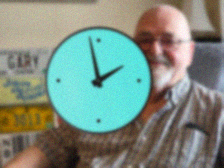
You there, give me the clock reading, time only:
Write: 1:58
